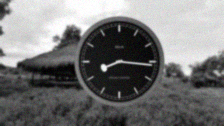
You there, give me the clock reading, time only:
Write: 8:16
